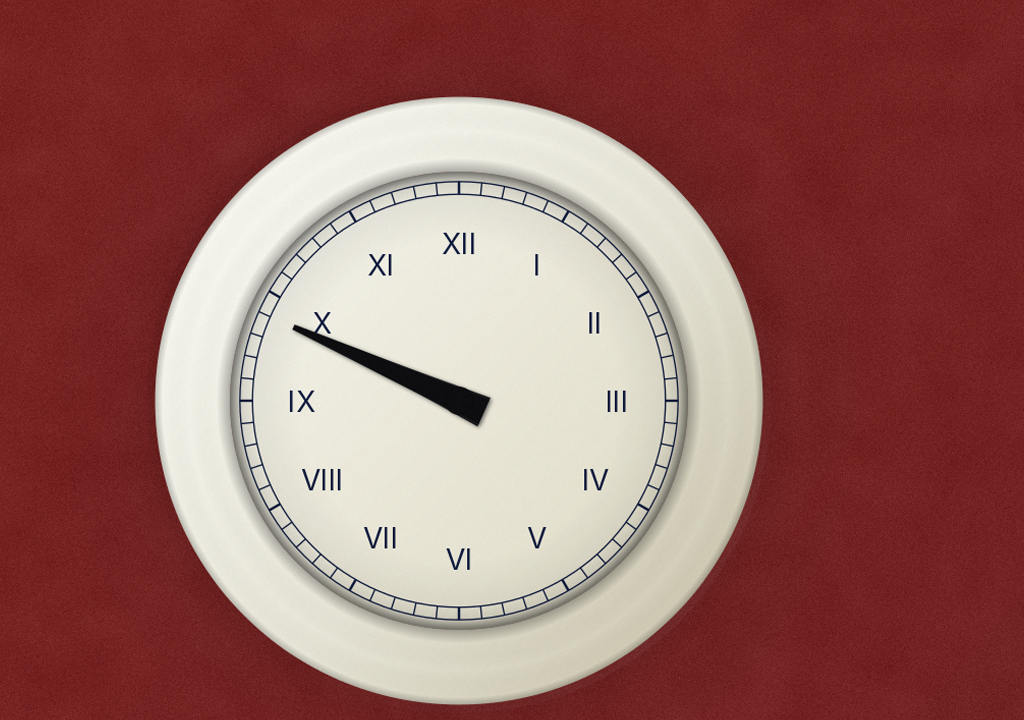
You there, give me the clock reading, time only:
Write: 9:49
